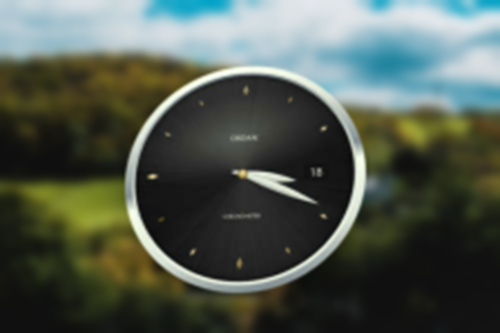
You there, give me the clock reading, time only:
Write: 3:19
